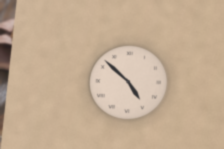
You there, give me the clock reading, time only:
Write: 4:52
